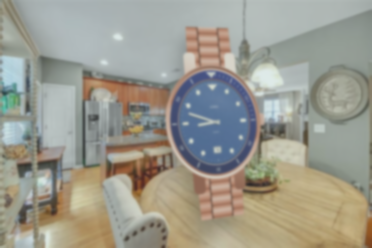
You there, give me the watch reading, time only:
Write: 8:48
